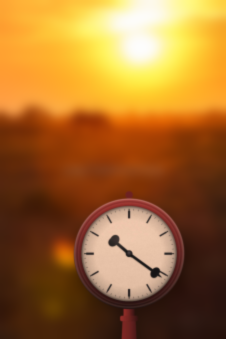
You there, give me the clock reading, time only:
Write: 10:21
